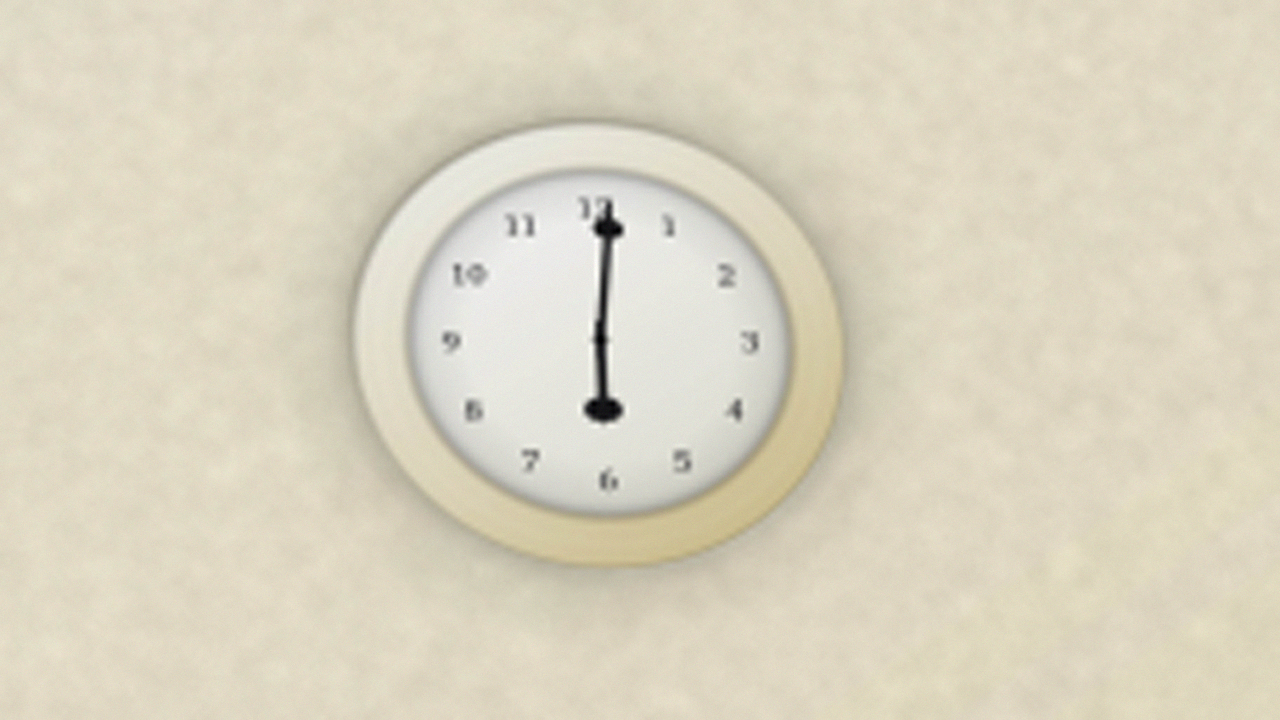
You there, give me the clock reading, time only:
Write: 6:01
